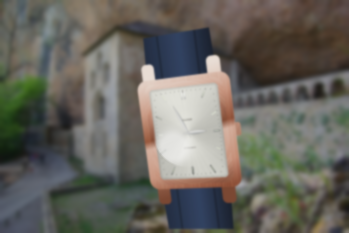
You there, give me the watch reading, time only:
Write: 2:56
